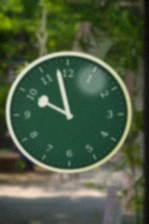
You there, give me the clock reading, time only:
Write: 9:58
